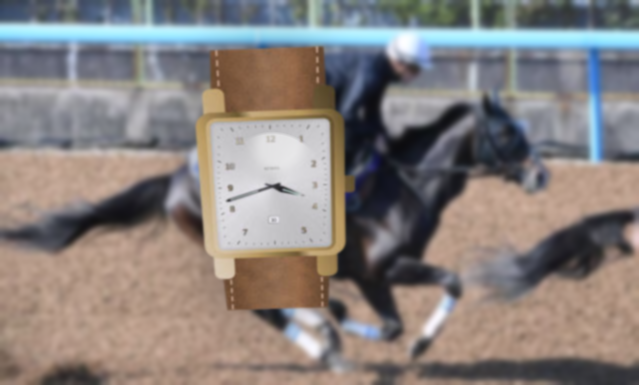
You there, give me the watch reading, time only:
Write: 3:42
